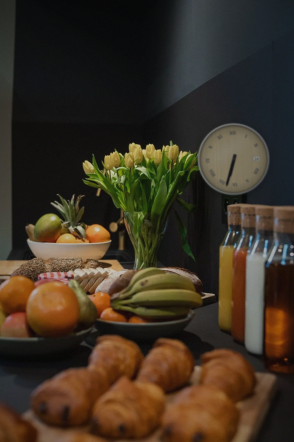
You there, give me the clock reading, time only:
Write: 6:33
